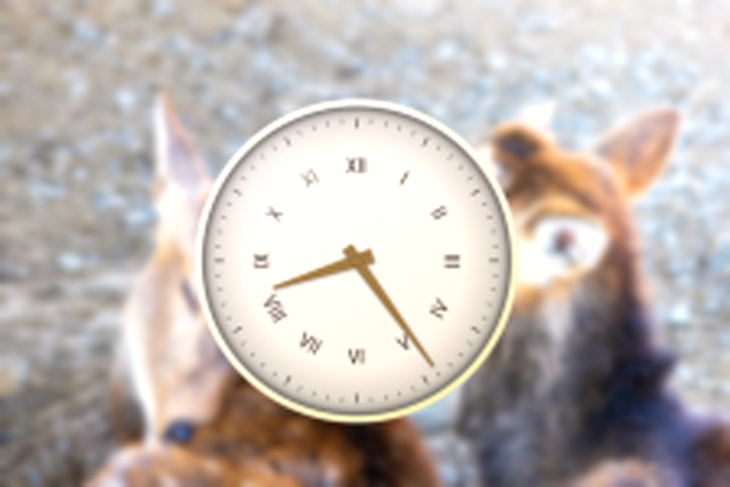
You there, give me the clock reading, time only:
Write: 8:24
